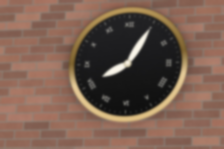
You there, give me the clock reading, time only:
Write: 8:05
